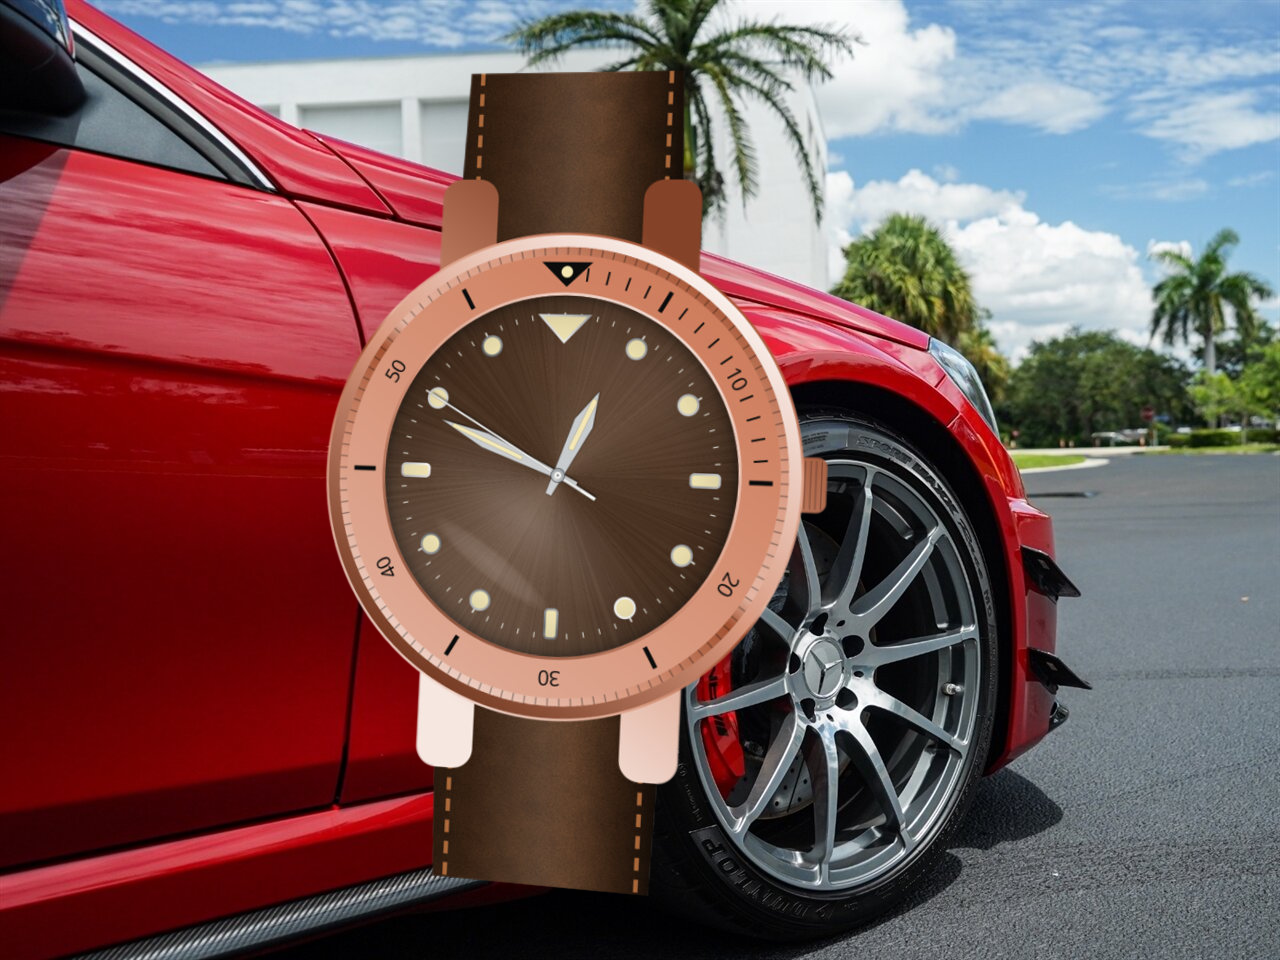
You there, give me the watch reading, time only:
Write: 12:48:50
